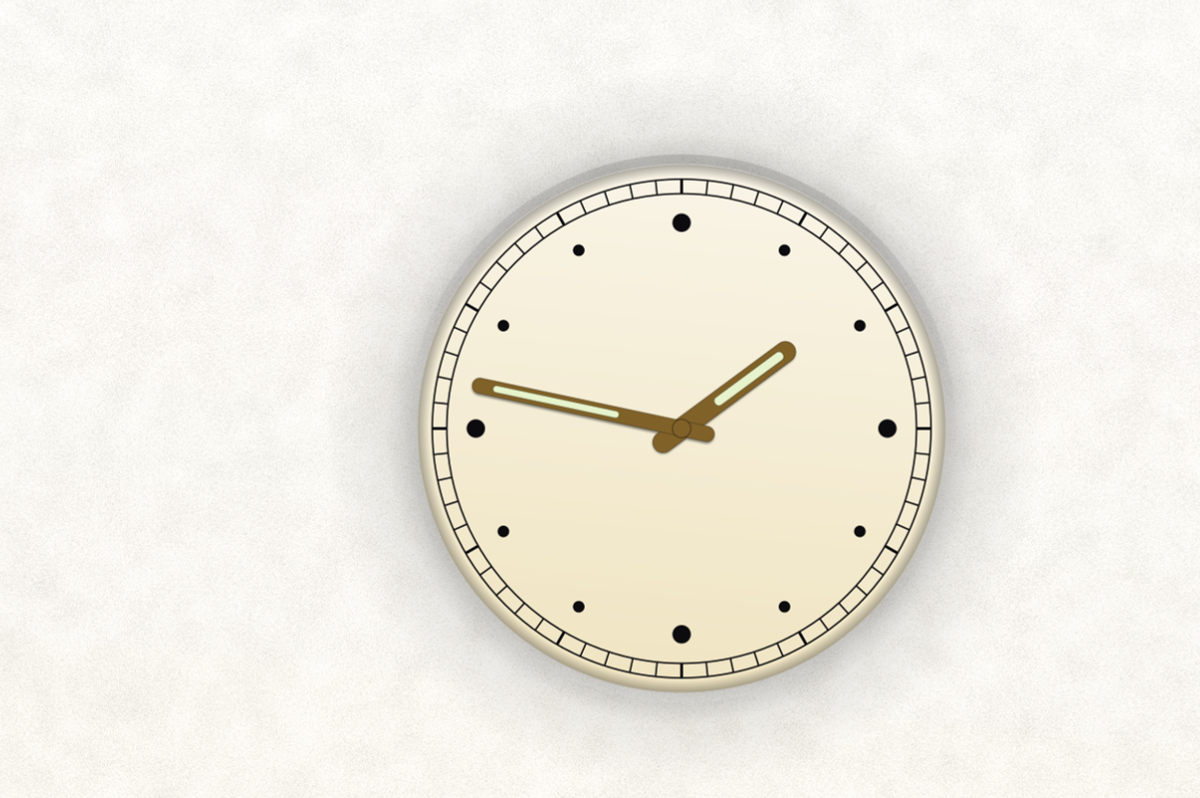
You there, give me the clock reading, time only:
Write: 1:47
